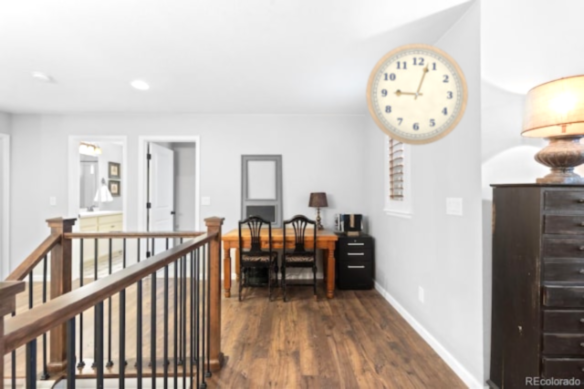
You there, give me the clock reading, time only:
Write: 9:03
